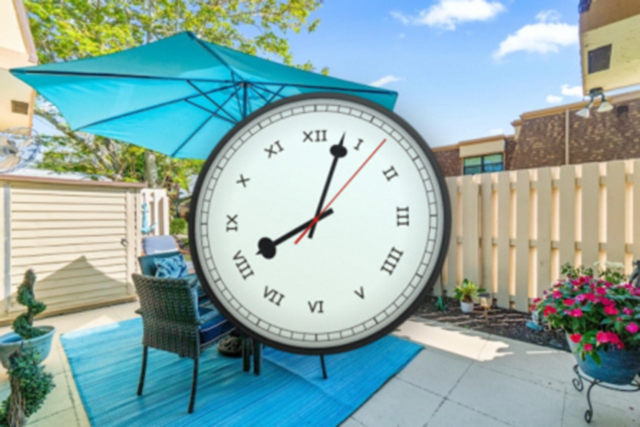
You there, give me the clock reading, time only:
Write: 8:03:07
